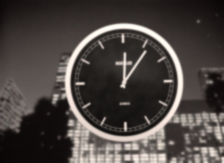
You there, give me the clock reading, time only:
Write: 12:06
